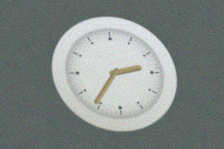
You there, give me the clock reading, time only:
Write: 2:36
